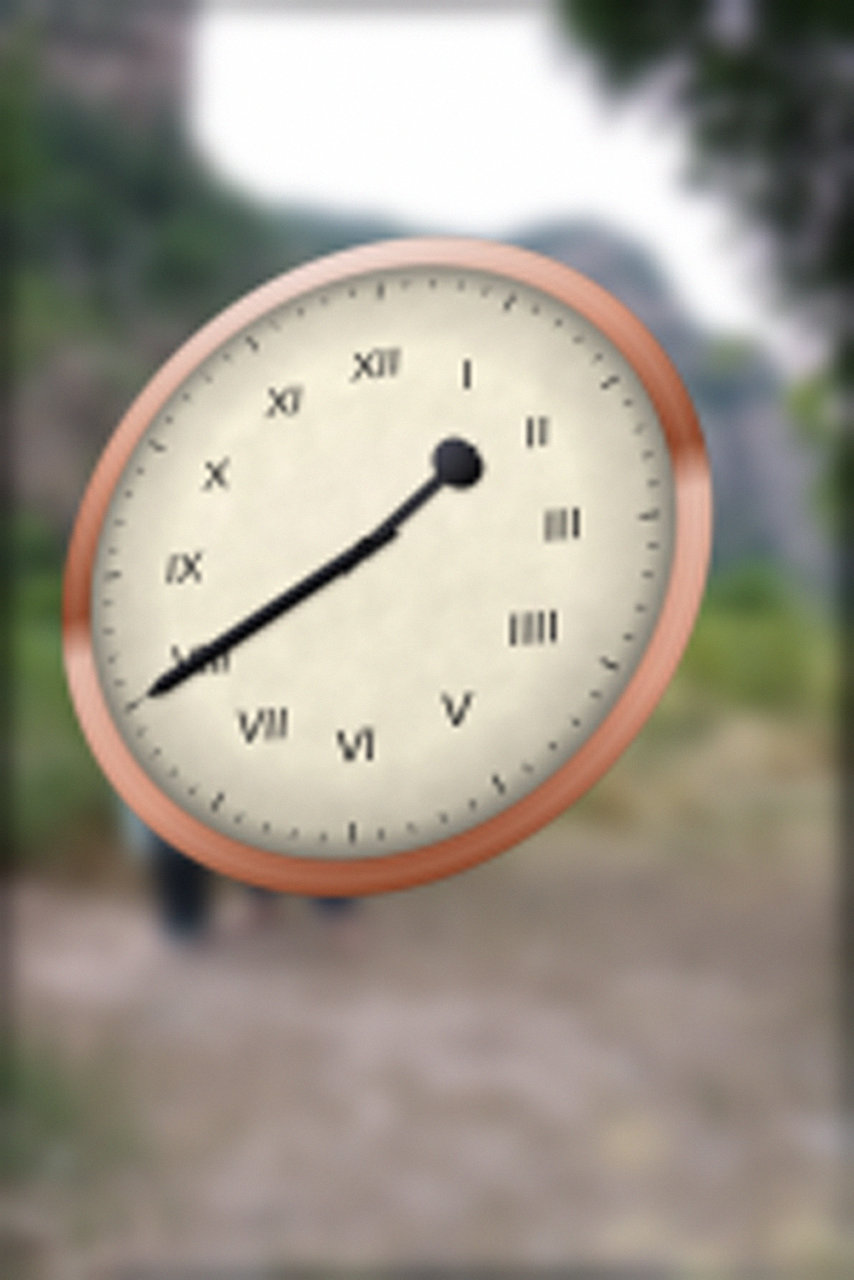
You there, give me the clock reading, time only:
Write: 1:40
